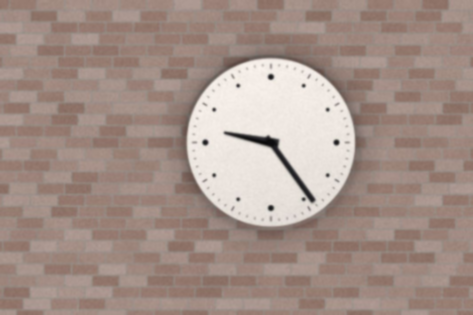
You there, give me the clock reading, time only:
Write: 9:24
